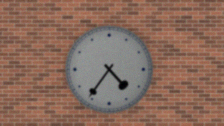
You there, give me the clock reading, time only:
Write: 4:36
